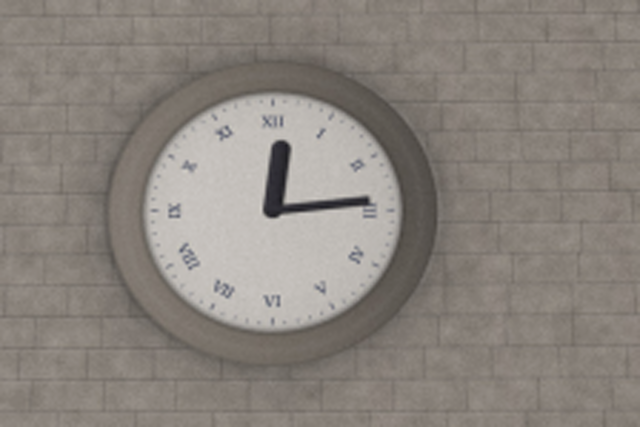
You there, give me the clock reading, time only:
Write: 12:14
